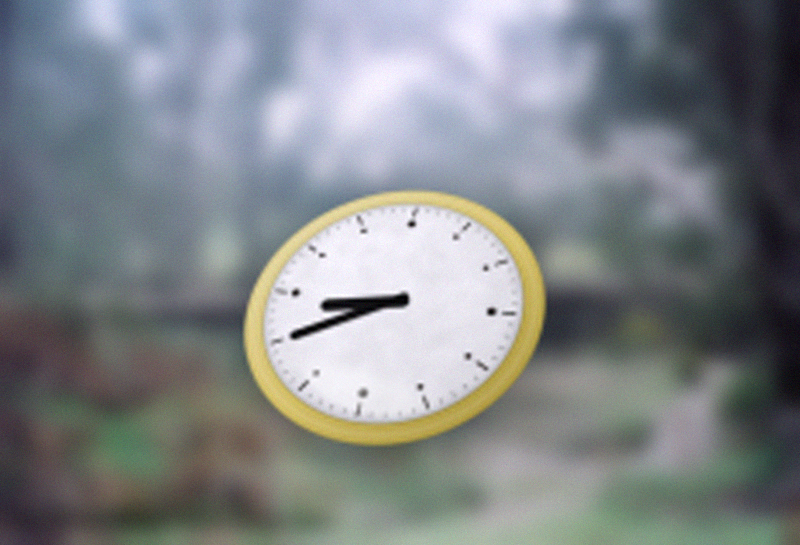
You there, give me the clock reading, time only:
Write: 8:40
